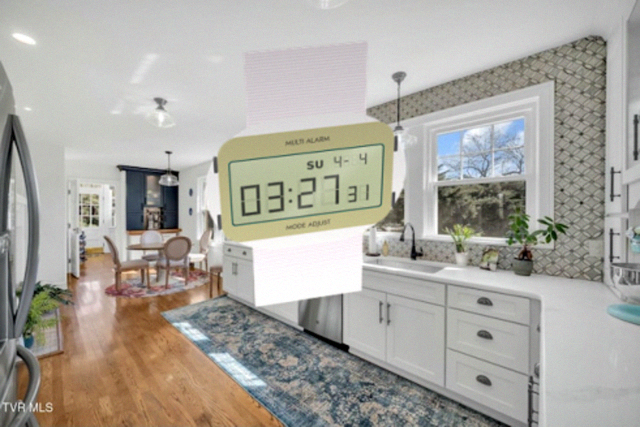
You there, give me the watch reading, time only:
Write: 3:27:31
